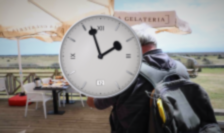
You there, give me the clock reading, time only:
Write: 1:57
